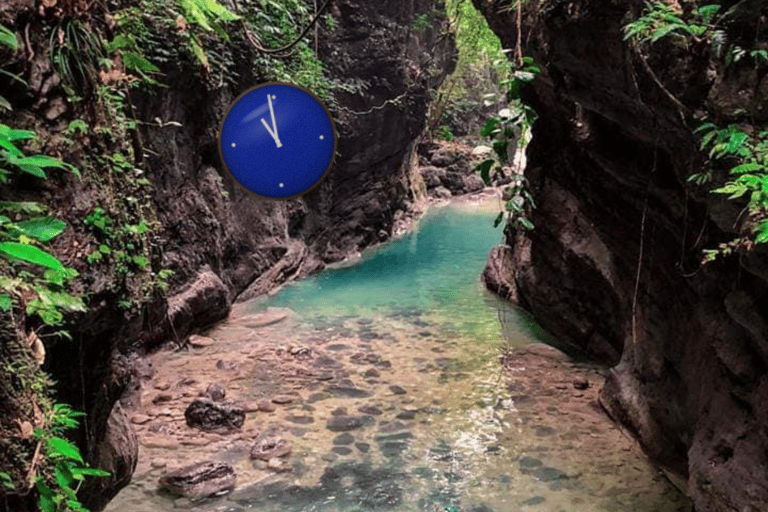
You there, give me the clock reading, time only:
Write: 10:59
